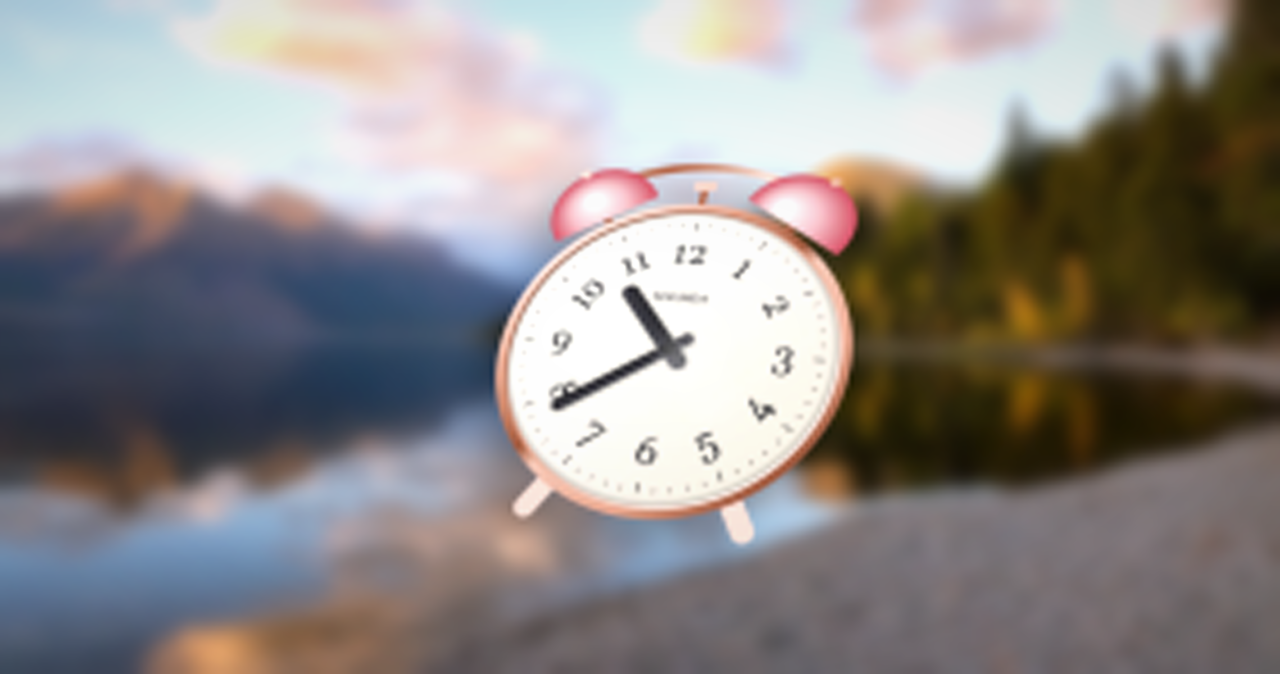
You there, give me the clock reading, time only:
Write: 10:39
